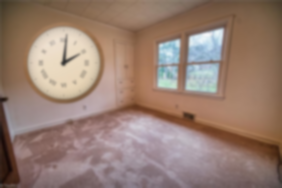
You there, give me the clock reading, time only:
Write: 2:01
